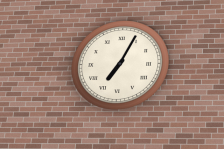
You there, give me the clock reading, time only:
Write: 7:04
